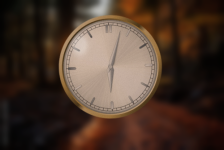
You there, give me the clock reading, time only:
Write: 6:03
